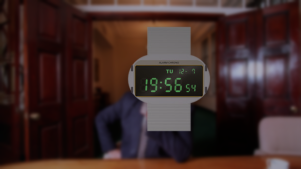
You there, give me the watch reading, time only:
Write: 19:56:54
